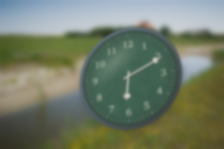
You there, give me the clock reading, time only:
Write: 6:11
